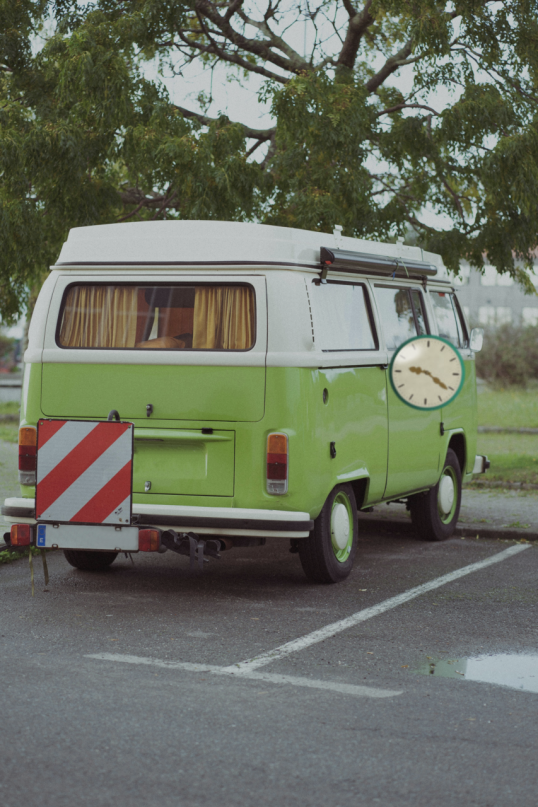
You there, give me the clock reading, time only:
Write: 9:21
